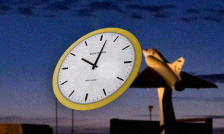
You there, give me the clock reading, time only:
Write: 10:02
